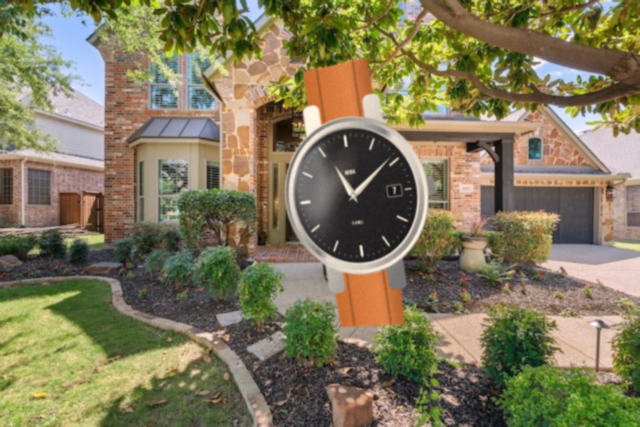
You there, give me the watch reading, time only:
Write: 11:09
